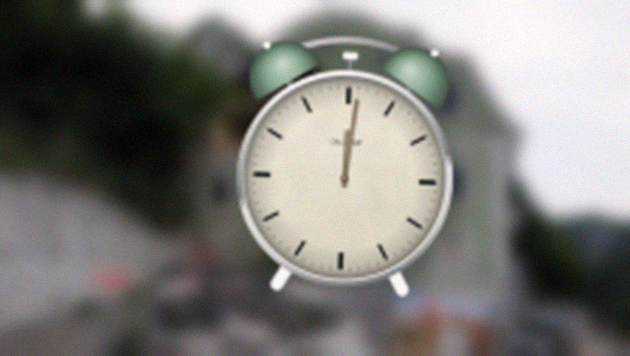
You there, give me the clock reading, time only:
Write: 12:01
